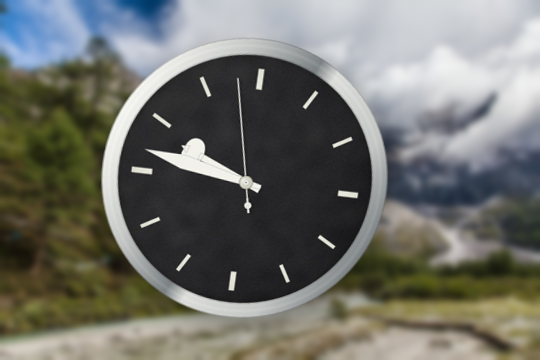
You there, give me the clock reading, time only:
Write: 9:46:58
